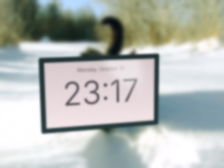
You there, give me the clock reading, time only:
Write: 23:17
